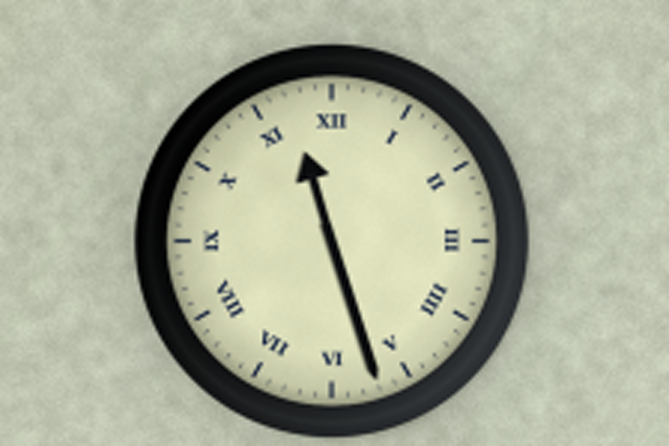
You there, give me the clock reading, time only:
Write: 11:27
